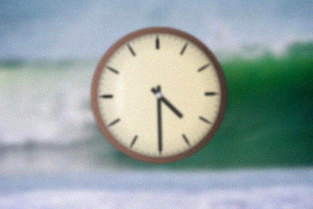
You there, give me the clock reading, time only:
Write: 4:30
